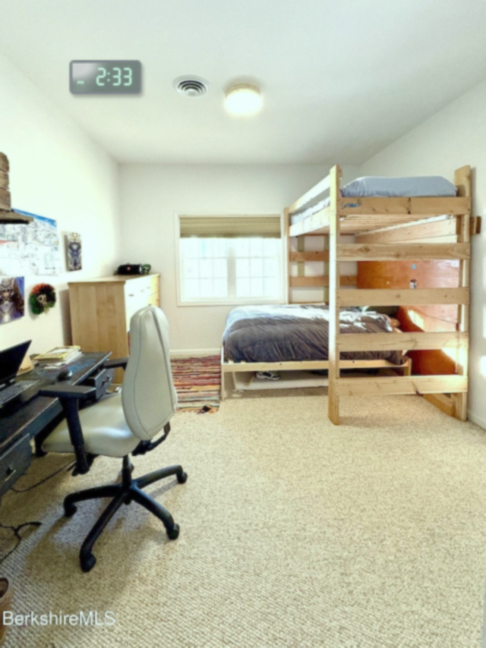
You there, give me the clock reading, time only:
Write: 2:33
